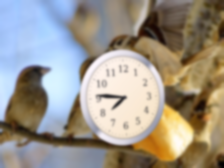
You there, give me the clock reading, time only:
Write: 7:46
